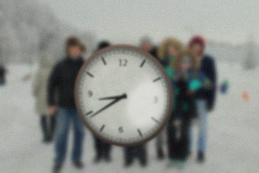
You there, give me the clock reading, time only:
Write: 8:39
